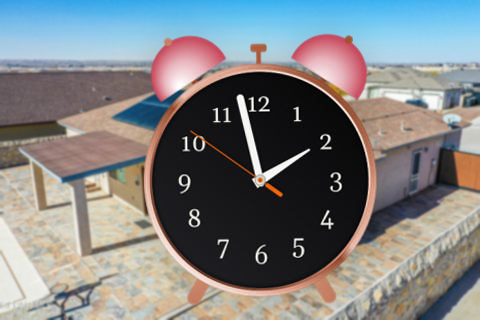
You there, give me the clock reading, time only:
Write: 1:57:51
